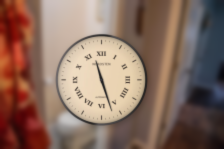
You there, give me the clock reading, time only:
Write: 11:27
